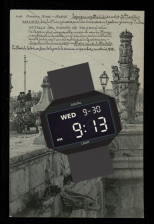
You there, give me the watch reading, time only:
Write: 9:13
